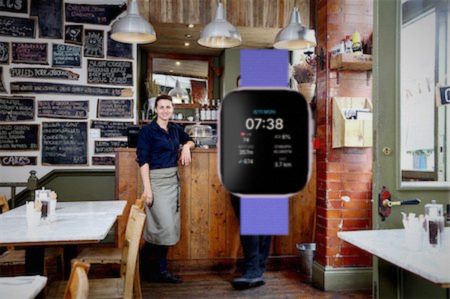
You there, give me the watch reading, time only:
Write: 7:38
